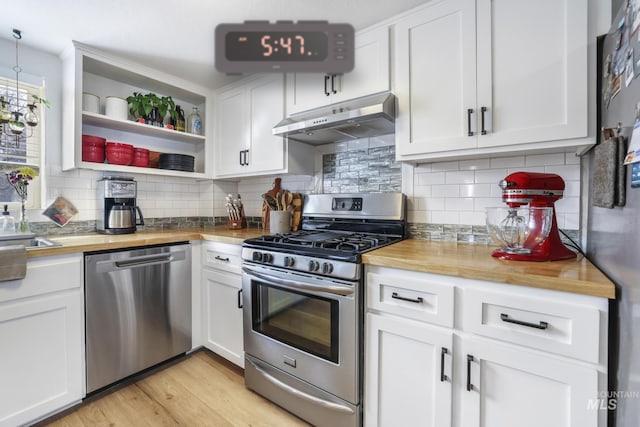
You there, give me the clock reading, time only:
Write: 5:47
